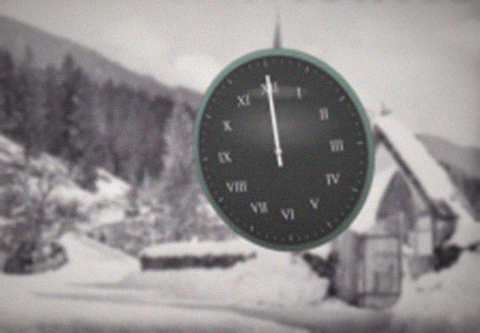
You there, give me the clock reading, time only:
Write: 12:00
